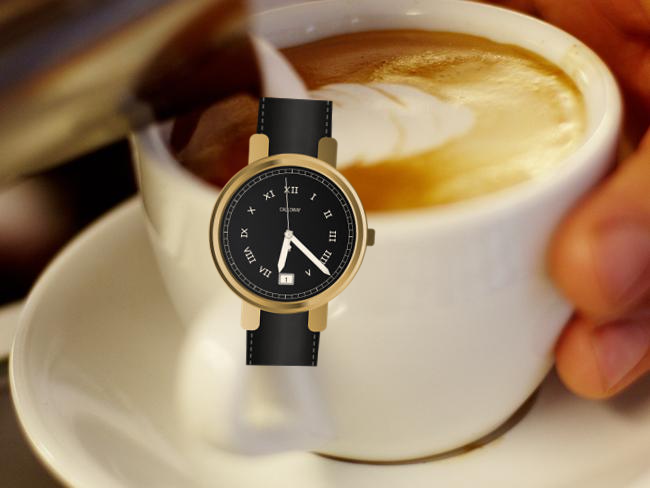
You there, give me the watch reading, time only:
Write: 6:21:59
